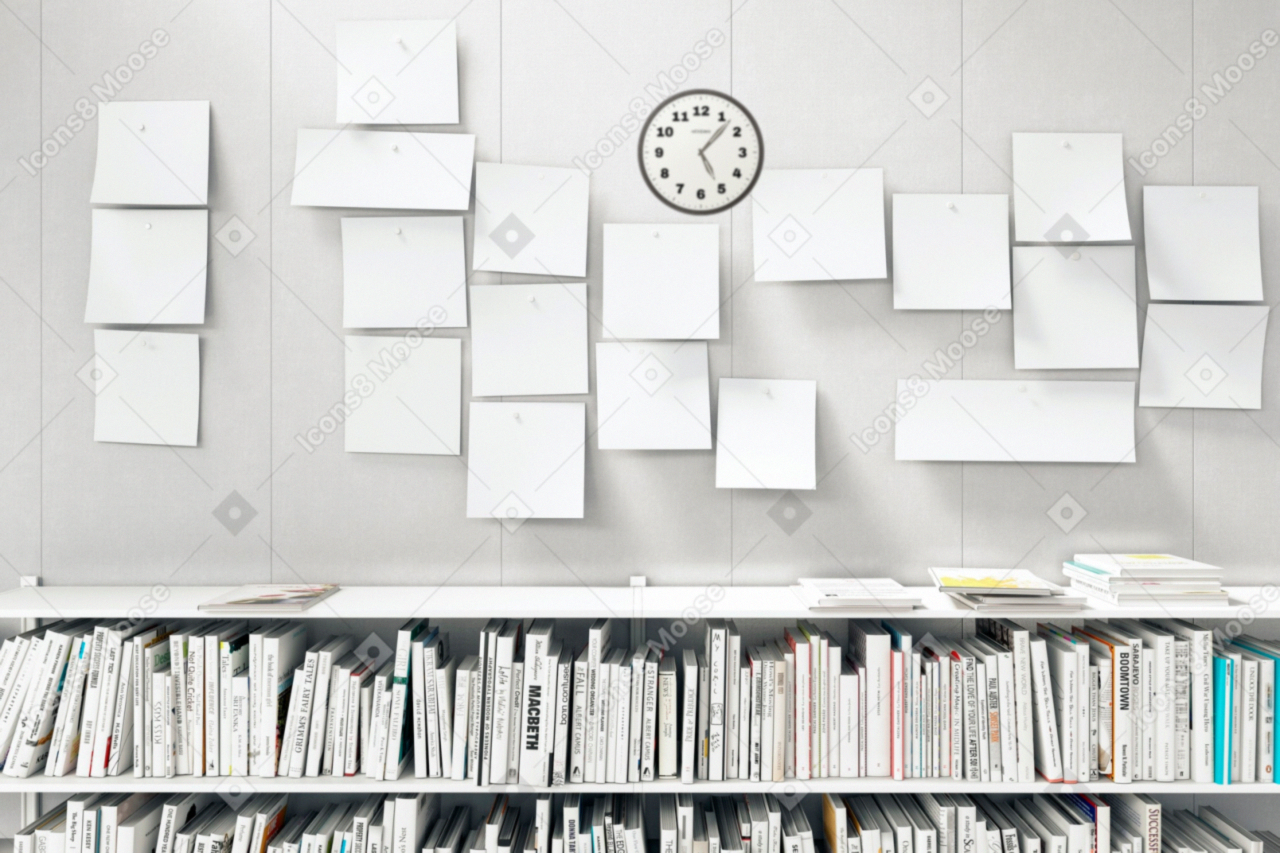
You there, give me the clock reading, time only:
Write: 5:07
